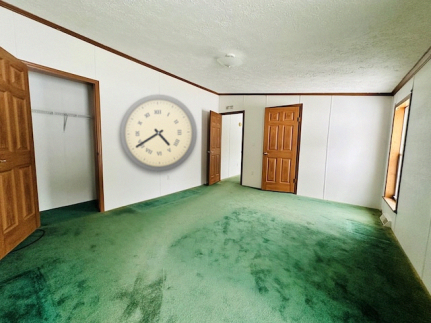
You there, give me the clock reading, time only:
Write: 4:40
